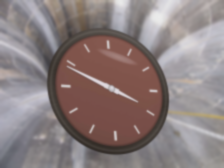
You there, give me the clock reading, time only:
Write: 3:49
